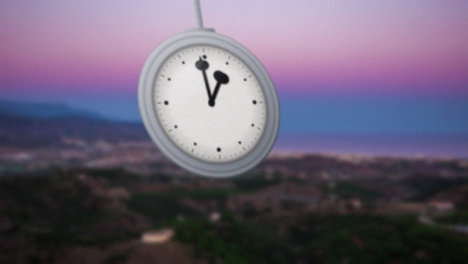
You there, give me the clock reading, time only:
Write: 12:59
